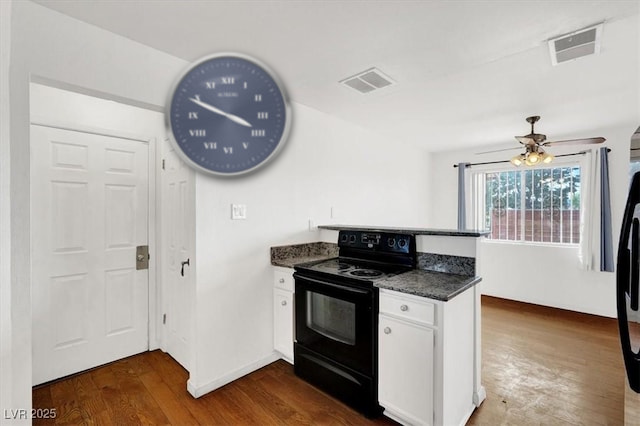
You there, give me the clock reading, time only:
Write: 3:49
